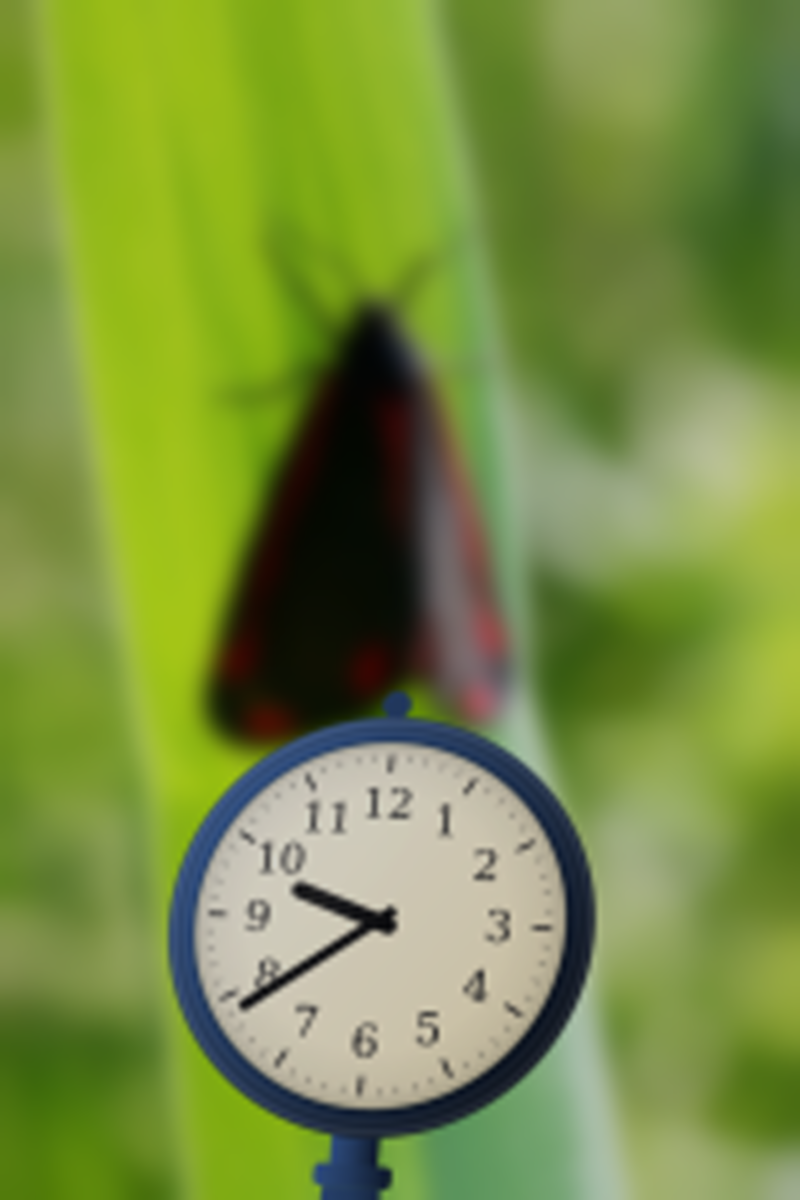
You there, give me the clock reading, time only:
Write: 9:39
